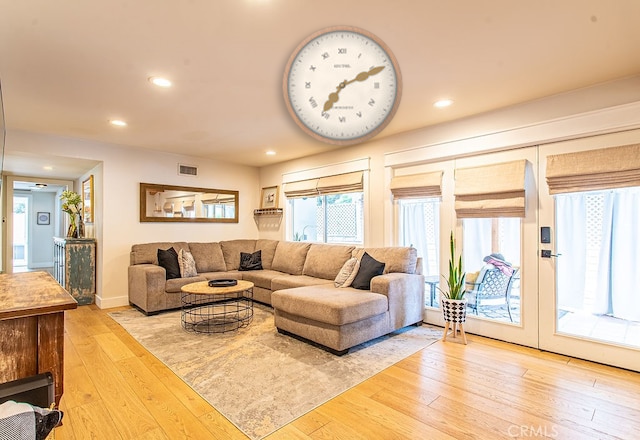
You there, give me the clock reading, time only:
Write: 7:11
